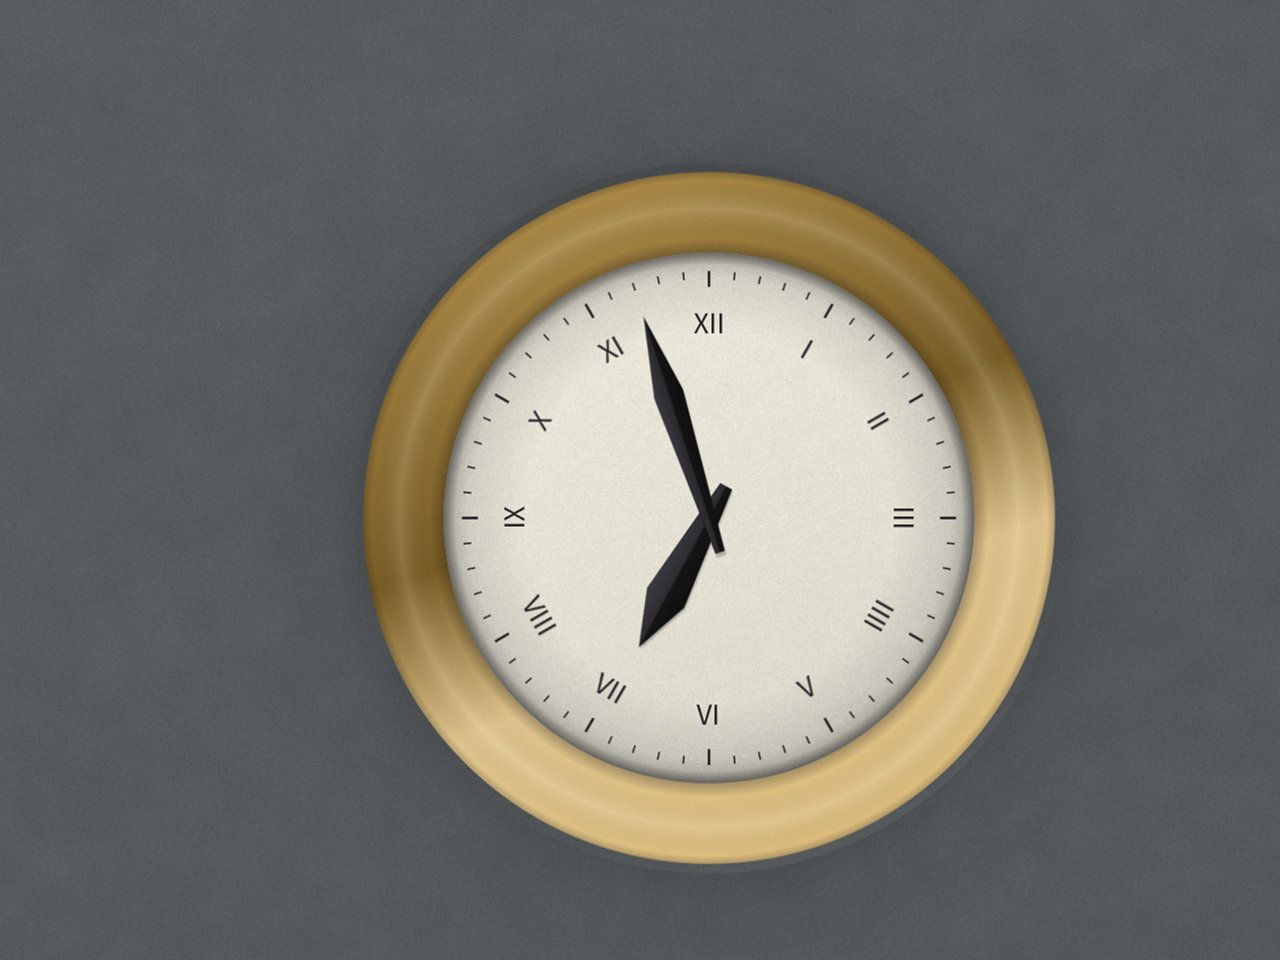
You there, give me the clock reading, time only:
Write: 6:57
